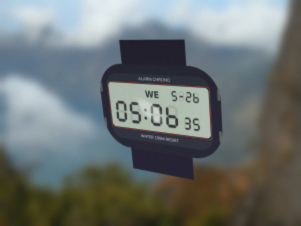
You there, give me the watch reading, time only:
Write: 5:06:35
